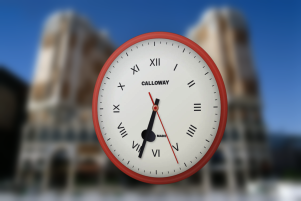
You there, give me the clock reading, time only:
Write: 6:33:26
